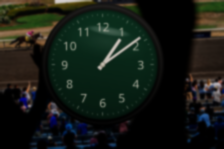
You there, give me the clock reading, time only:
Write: 1:09
